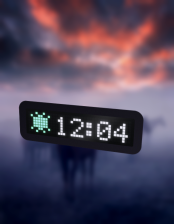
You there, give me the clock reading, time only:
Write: 12:04
